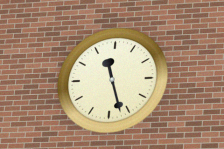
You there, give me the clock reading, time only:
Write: 11:27
